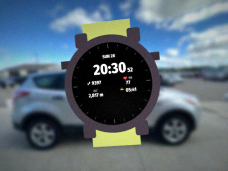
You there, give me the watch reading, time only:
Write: 20:30
